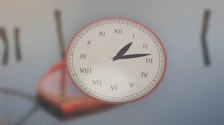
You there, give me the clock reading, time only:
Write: 1:13
